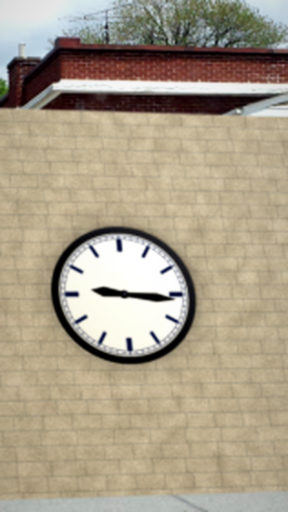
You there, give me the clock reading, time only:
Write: 9:16
